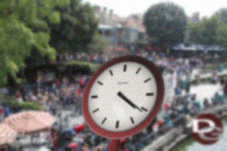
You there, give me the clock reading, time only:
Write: 4:21
